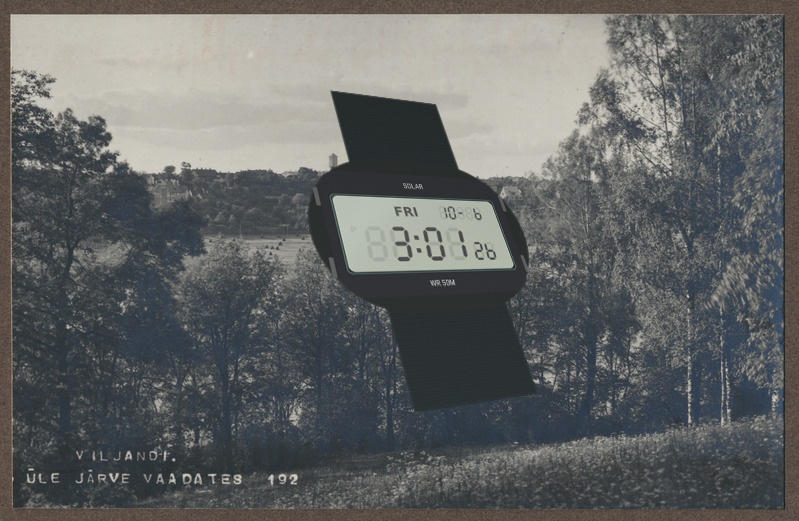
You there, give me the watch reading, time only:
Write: 3:01:26
